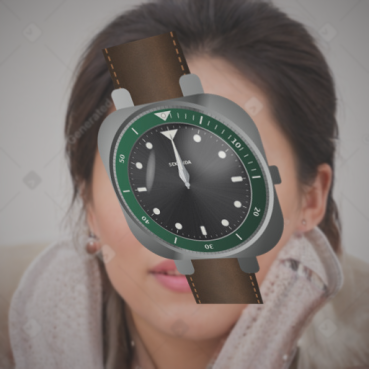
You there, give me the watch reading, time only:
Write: 12:00
